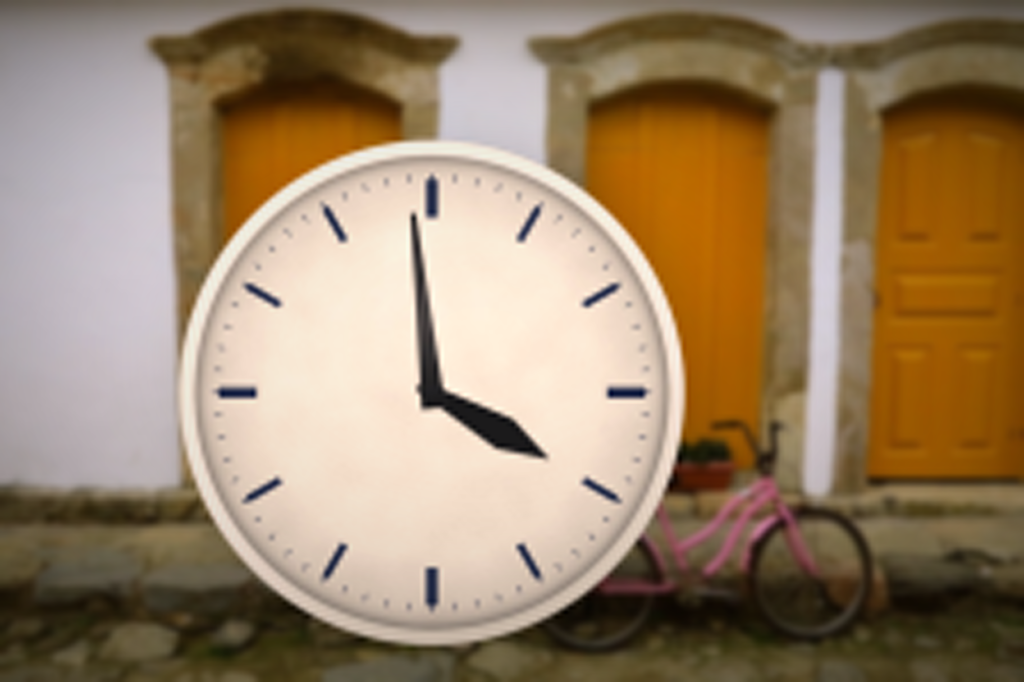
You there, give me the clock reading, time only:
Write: 3:59
